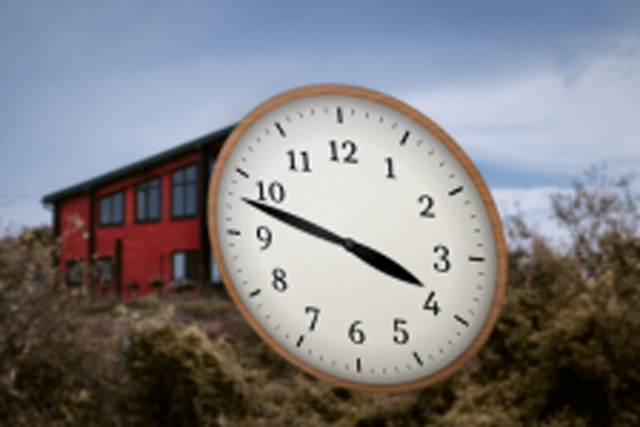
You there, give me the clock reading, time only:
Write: 3:48
